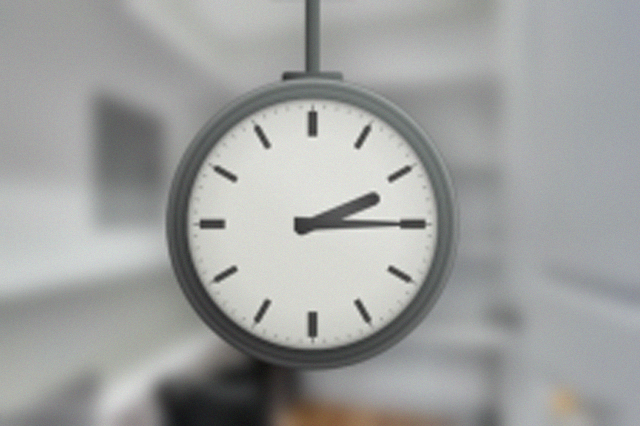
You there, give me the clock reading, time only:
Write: 2:15
